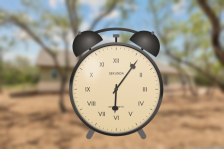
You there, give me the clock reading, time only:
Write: 6:06
